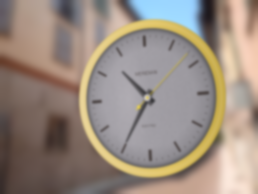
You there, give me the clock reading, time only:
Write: 10:35:08
